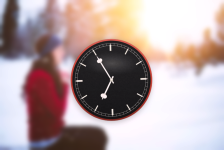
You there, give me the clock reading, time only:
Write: 6:55
